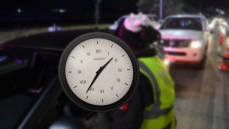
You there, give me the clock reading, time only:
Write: 1:36
